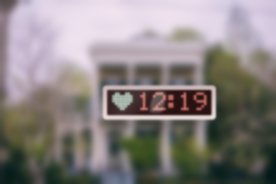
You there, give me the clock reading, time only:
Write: 12:19
